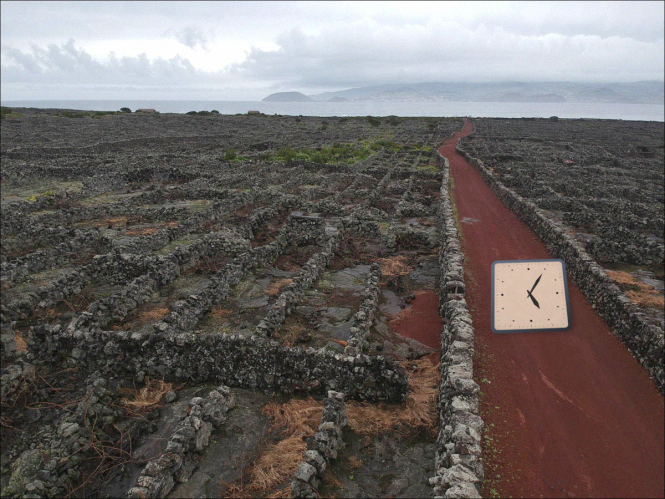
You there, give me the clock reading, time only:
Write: 5:05
